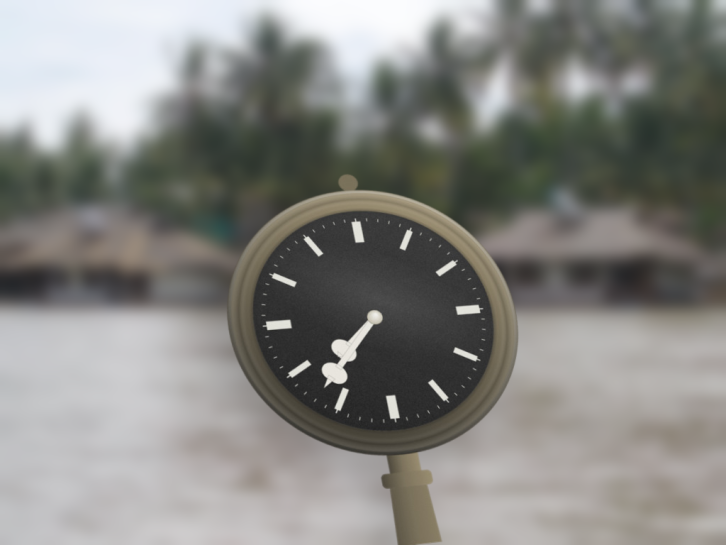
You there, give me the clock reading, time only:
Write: 7:37
